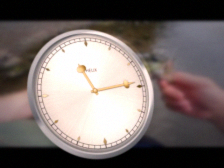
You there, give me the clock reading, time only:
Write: 11:14
